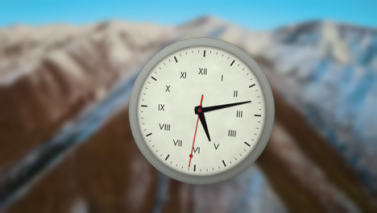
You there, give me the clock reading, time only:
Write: 5:12:31
